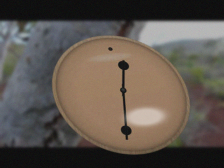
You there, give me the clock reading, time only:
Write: 12:32
